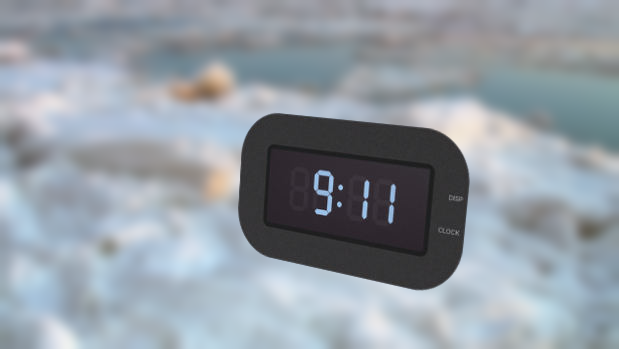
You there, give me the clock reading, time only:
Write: 9:11
